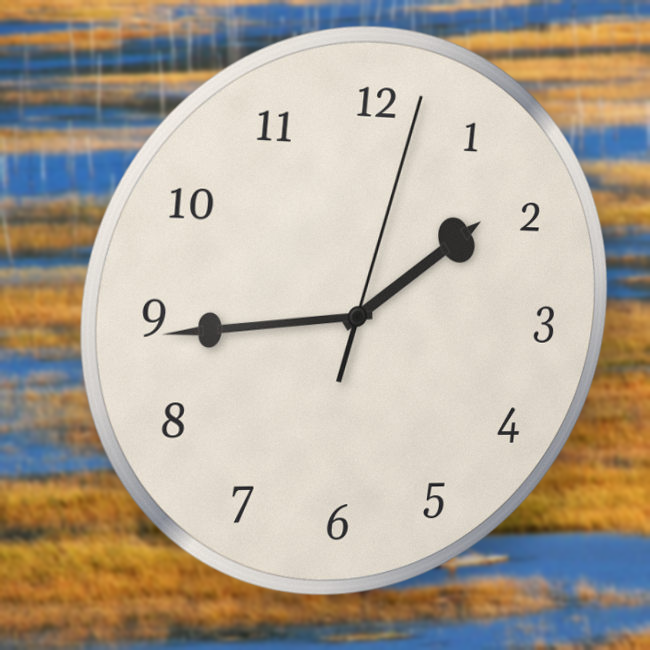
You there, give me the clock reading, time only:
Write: 1:44:02
